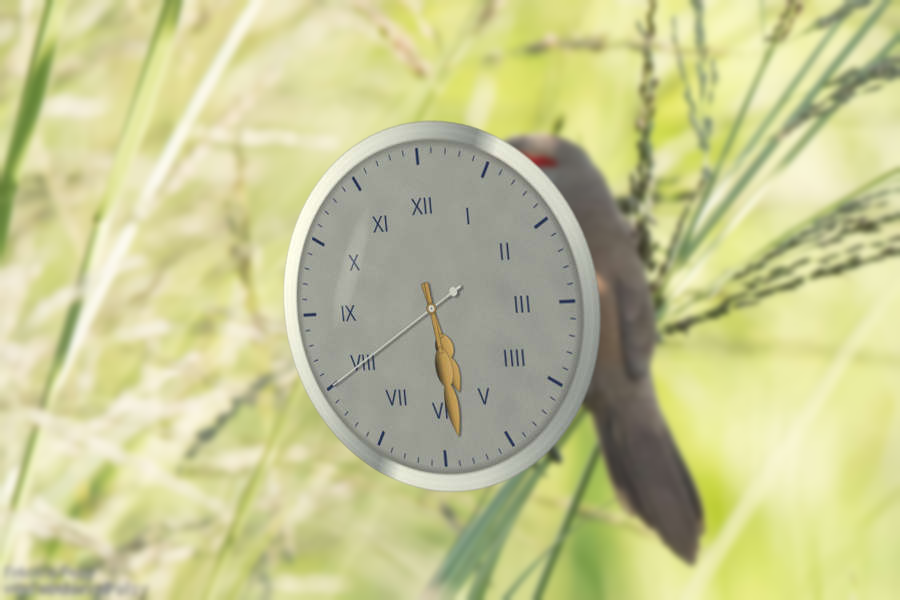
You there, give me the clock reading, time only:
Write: 5:28:40
